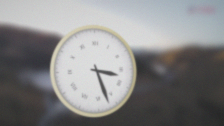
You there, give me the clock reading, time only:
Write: 3:27
